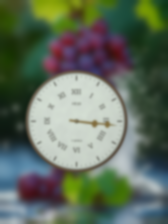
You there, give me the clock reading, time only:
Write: 3:16
